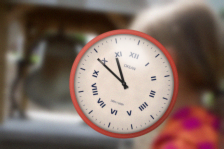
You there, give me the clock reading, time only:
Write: 10:49
